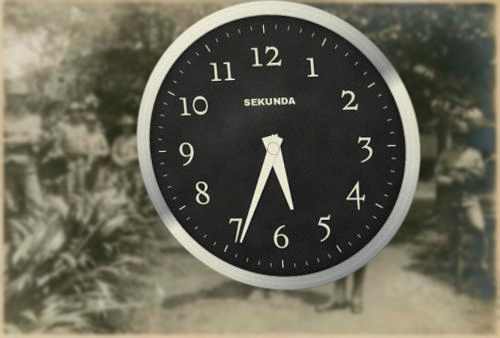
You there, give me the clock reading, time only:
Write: 5:34
